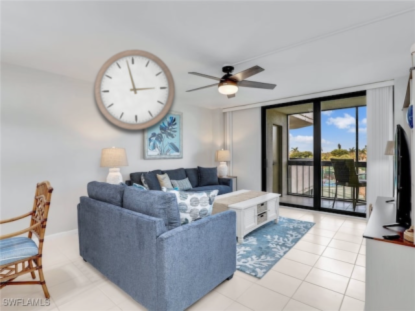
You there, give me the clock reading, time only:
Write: 2:58
